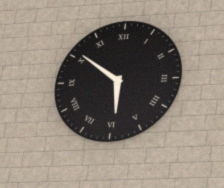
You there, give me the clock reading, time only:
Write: 5:51
